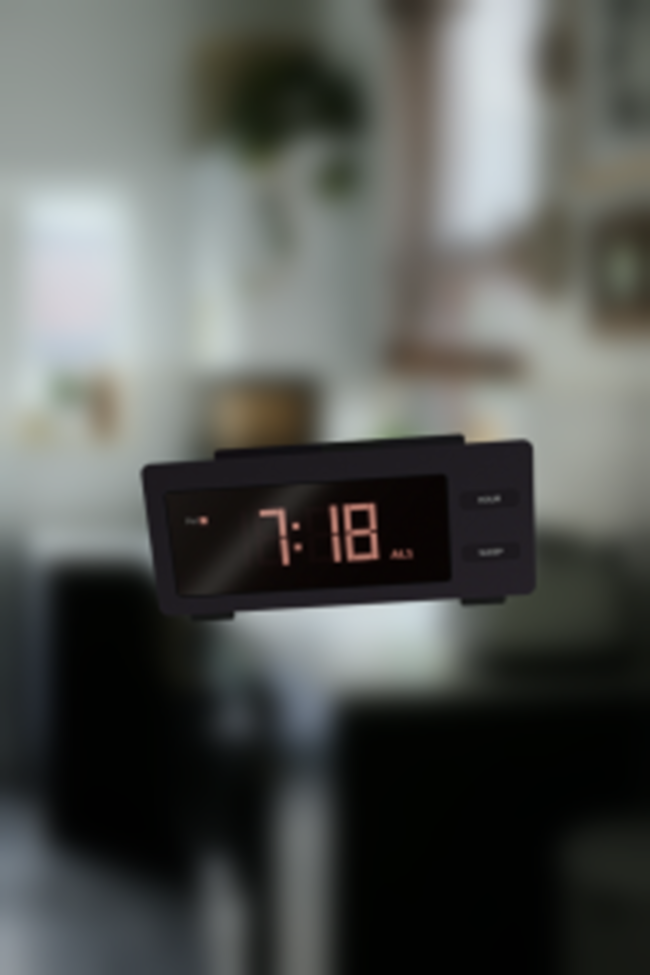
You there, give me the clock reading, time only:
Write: 7:18
